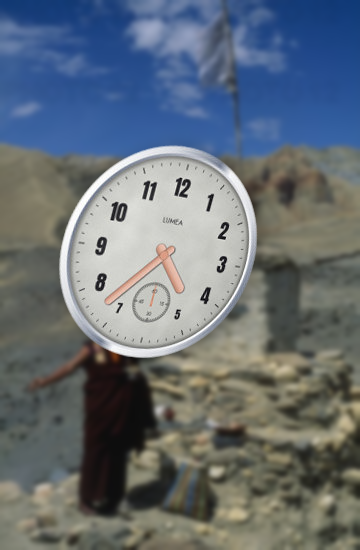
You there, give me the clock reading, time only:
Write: 4:37
